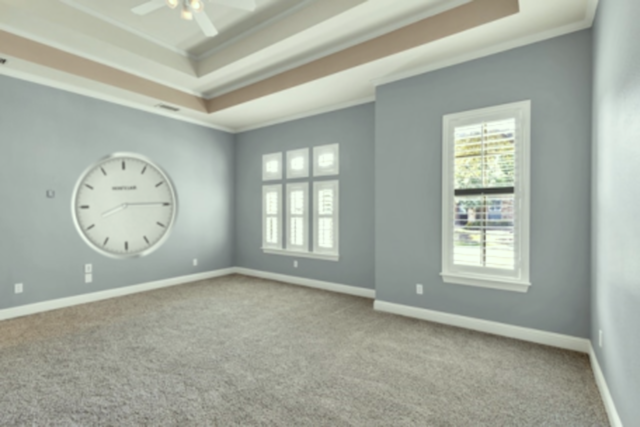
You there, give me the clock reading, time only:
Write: 8:15
